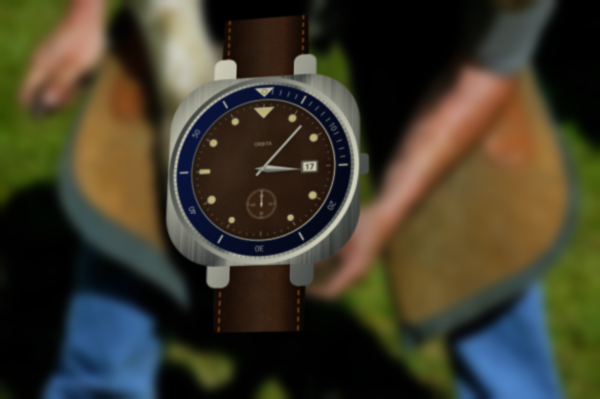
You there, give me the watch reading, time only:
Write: 3:07
